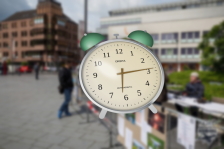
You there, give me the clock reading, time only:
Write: 6:14
